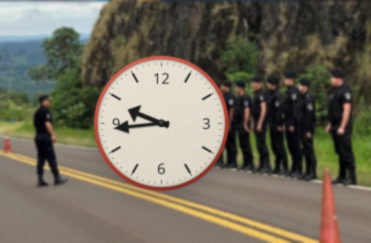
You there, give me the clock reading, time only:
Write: 9:44
